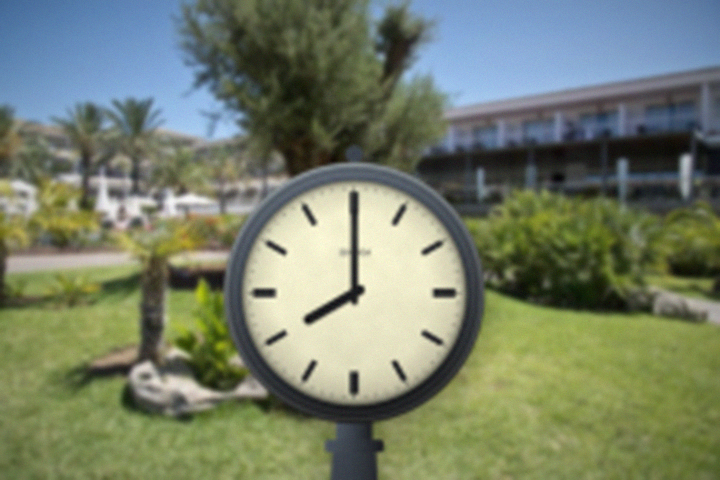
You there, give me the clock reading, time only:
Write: 8:00
